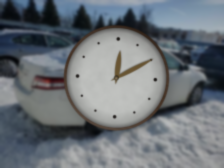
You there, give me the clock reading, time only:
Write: 12:10
